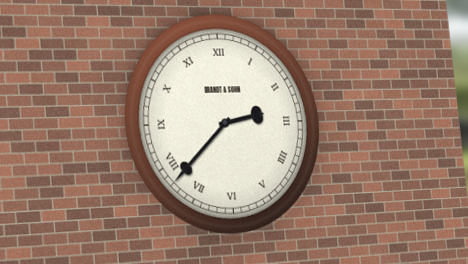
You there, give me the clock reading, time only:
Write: 2:38
